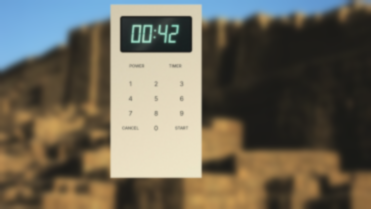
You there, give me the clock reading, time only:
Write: 0:42
